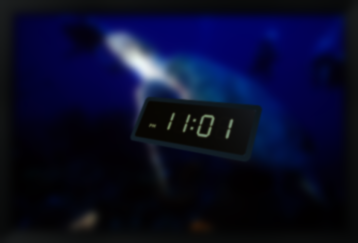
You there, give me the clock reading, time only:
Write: 11:01
